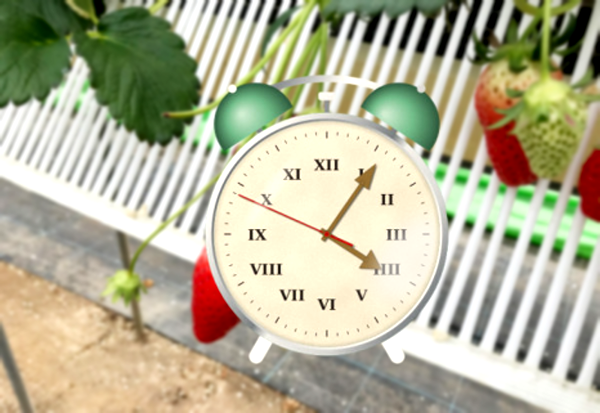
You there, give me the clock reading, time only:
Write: 4:05:49
